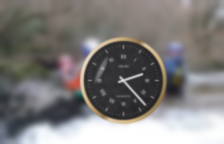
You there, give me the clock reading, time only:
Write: 2:23
